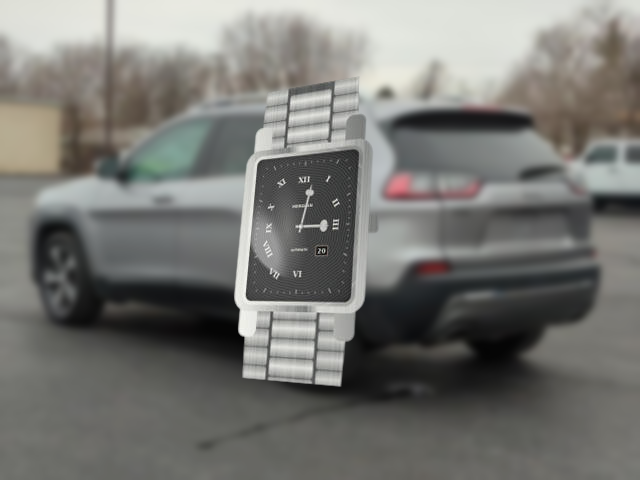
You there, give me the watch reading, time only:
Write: 3:02
